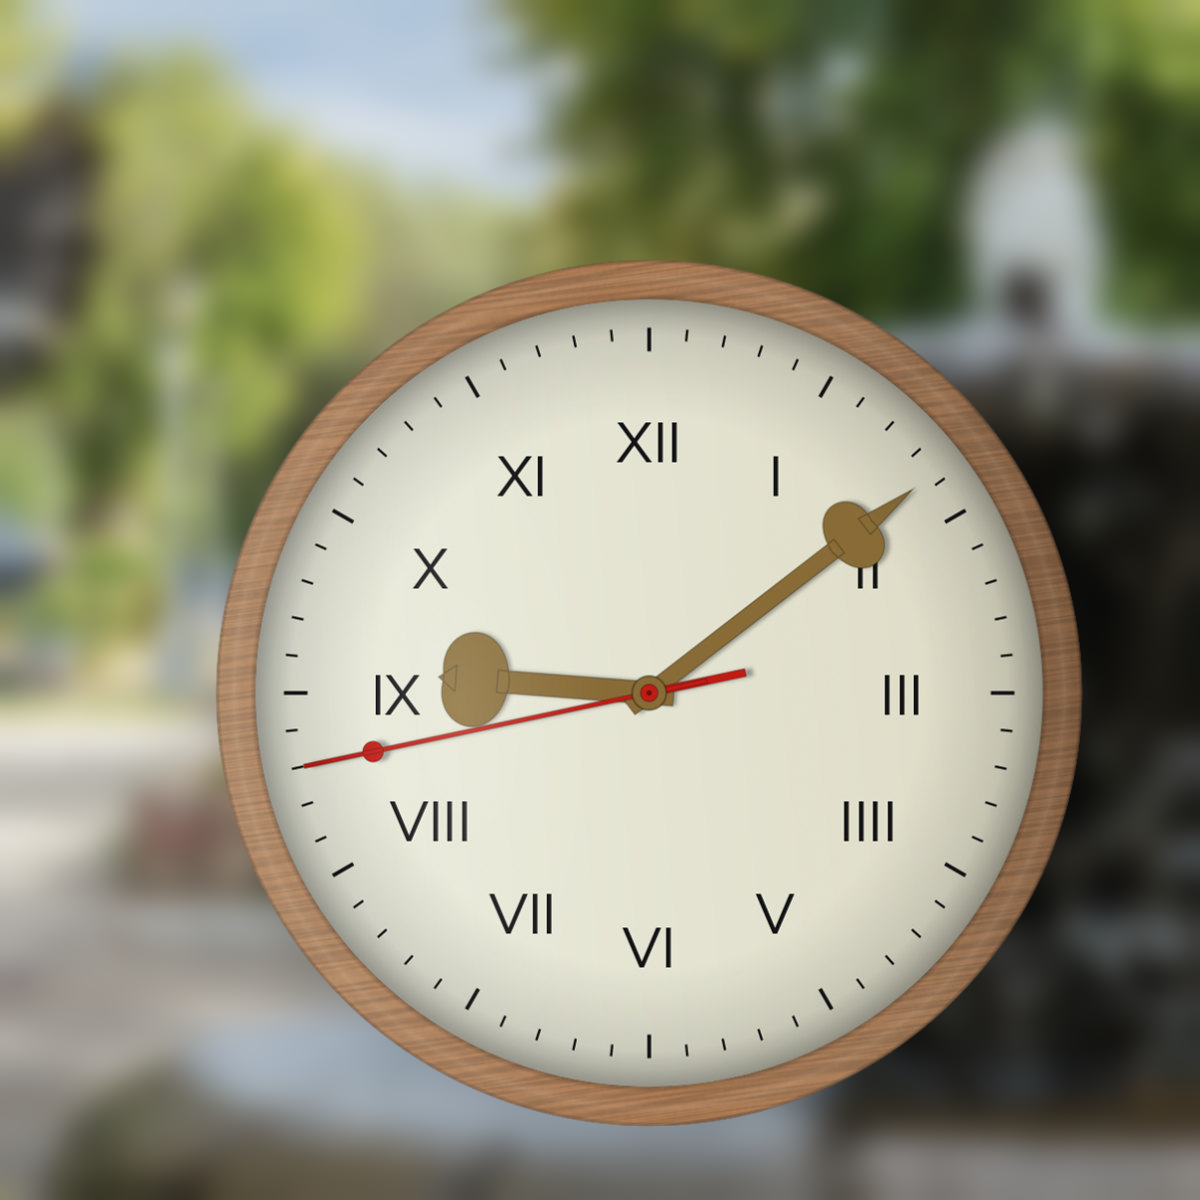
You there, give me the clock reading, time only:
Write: 9:08:43
